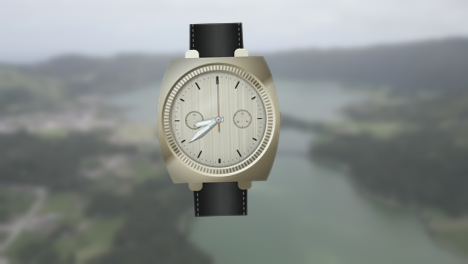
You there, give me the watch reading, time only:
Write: 8:39
